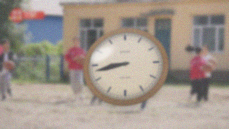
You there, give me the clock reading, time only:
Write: 8:43
